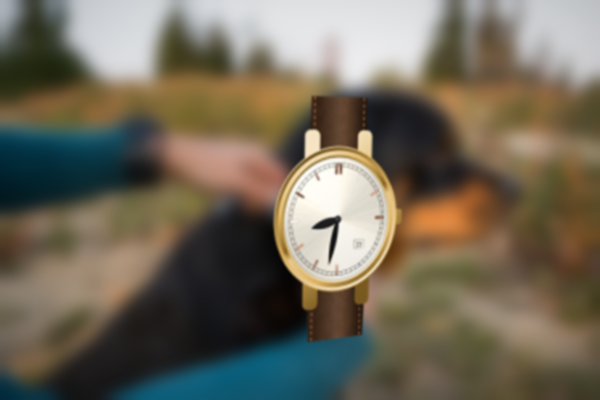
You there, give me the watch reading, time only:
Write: 8:32
